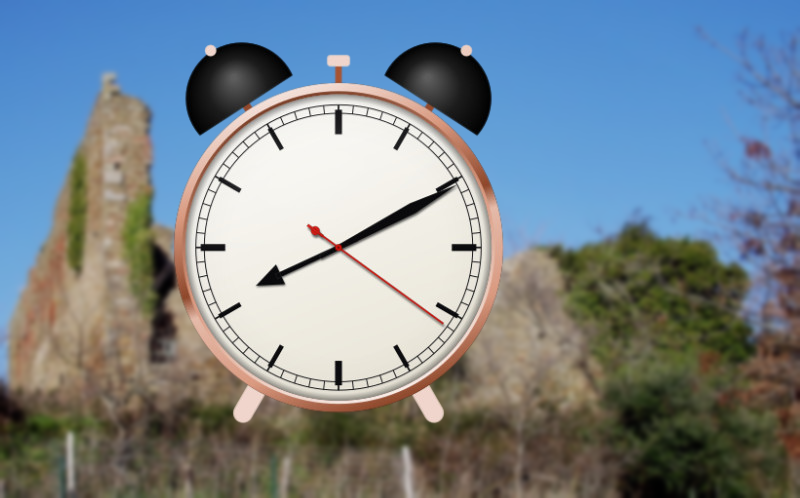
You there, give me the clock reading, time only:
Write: 8:10:21
